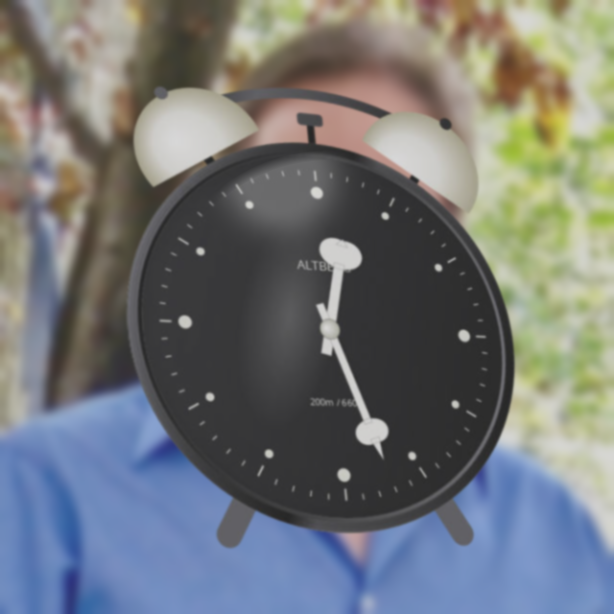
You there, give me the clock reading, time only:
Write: 12:27
